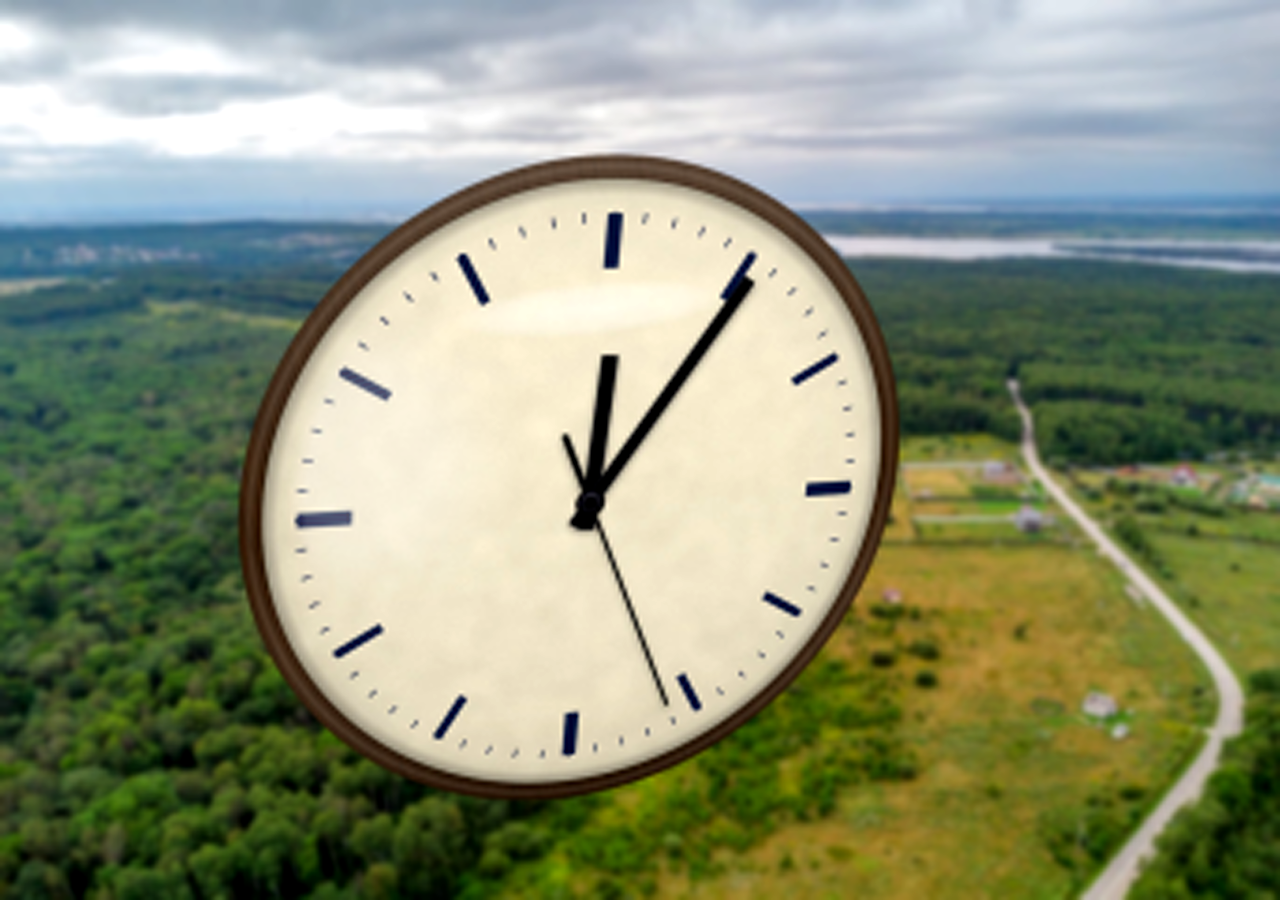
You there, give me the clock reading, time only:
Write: 12:05:26
